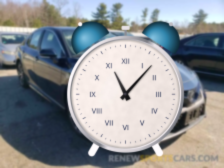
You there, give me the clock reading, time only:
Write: 11:07
